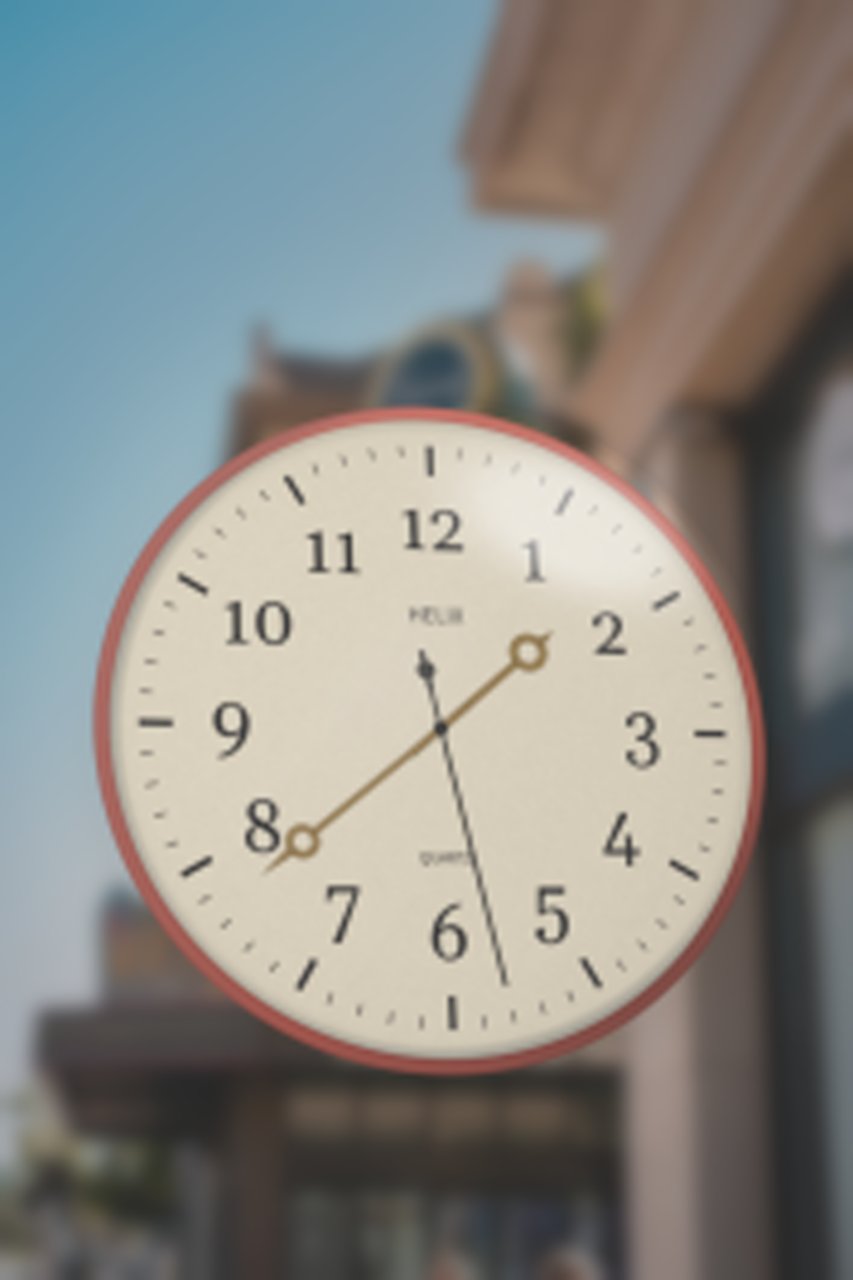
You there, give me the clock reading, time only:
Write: 1:38:28
